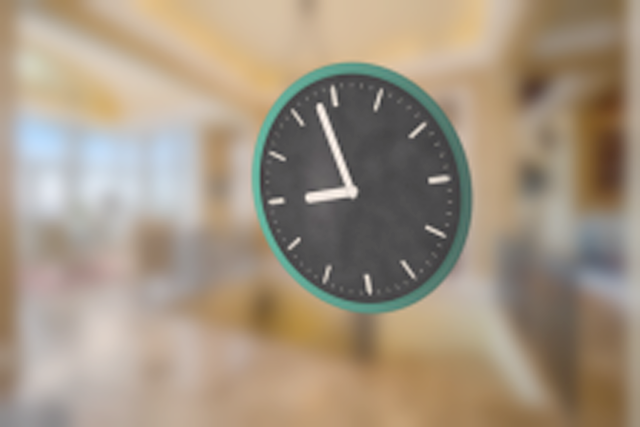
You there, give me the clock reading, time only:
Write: 8:58
